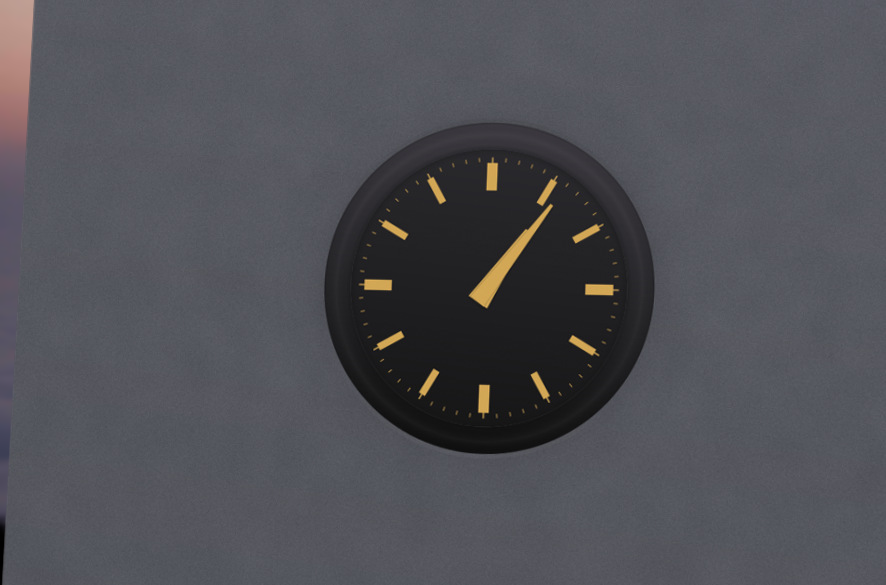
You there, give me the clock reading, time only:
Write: 1:06
